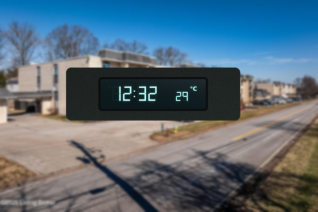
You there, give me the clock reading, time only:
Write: 12:32
